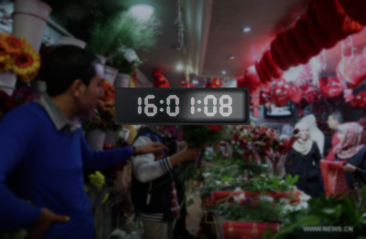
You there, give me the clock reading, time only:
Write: 16:01:08
